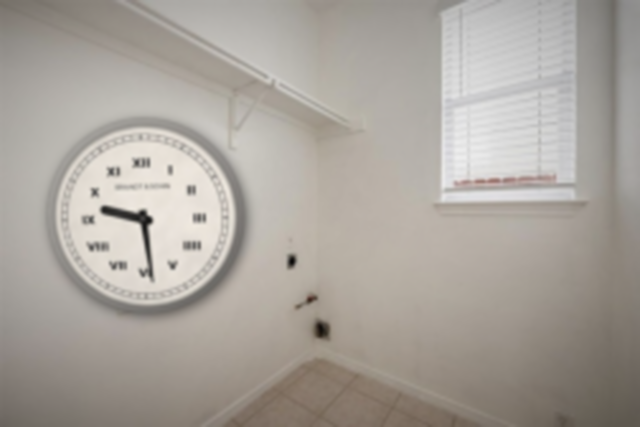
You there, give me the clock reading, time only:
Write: 9:29
